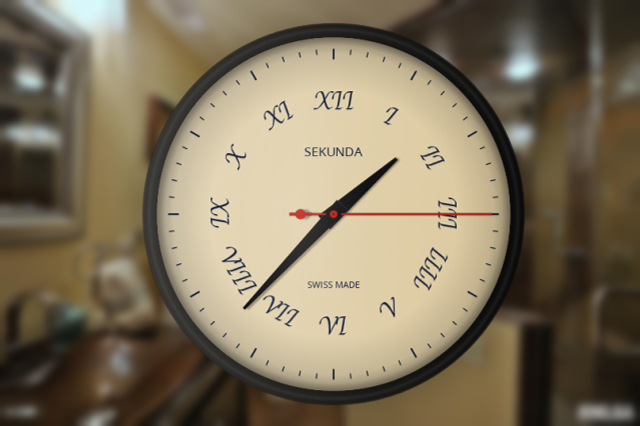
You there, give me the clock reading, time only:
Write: 1:37:15
